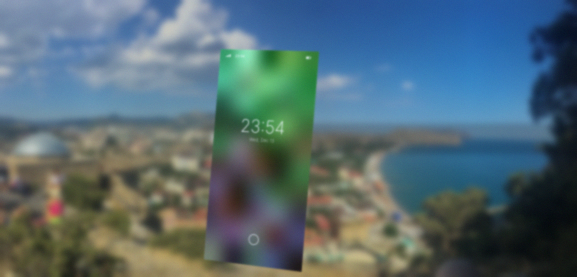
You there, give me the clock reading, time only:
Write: 23:54
